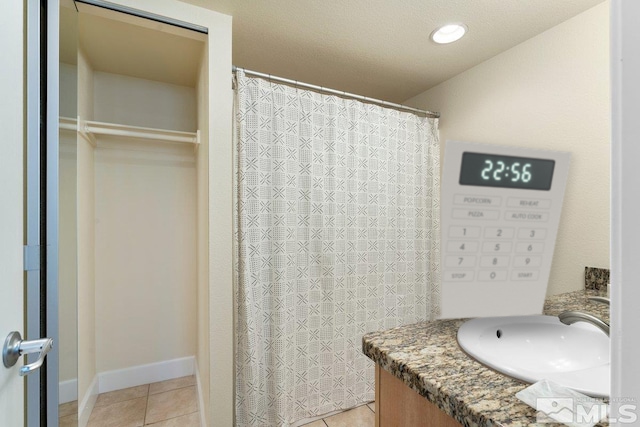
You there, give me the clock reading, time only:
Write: 22:56
